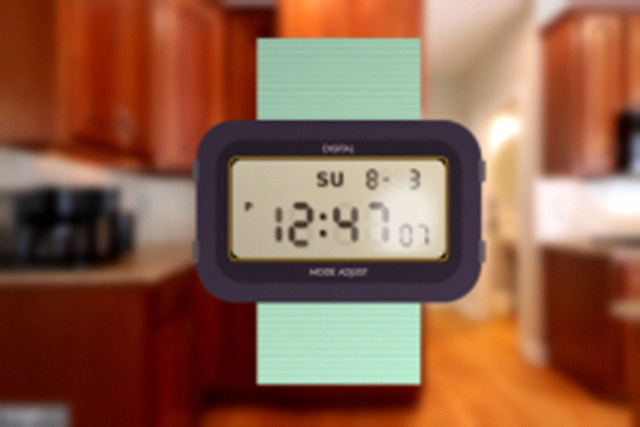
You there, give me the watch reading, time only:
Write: 12:47:07
